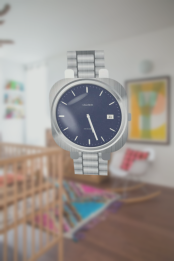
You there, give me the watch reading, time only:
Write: 5:27
